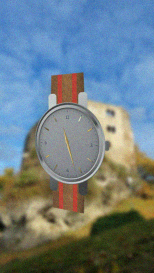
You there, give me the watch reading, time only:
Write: 11:27
